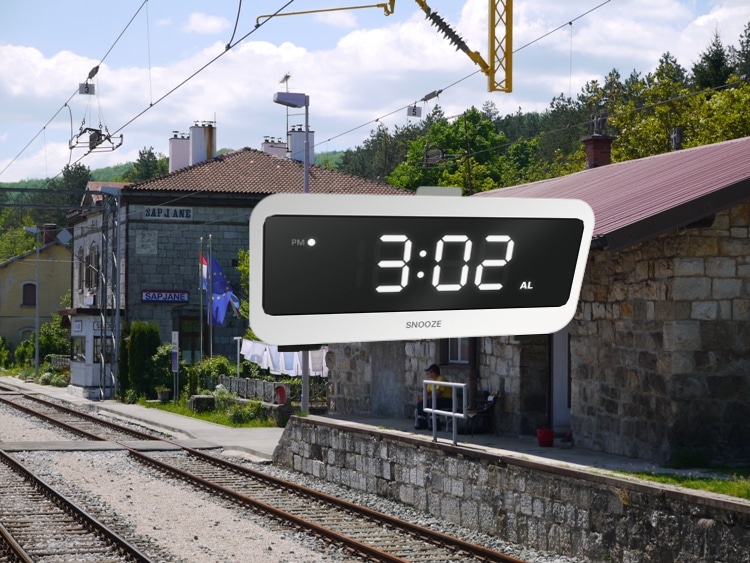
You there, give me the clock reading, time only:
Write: 3:02
